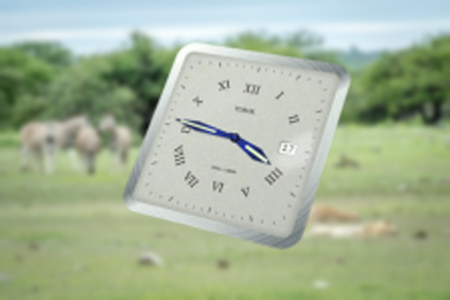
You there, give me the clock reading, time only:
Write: 3:46
